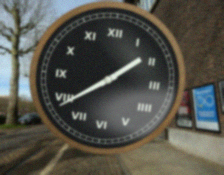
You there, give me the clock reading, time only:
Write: 1:39
